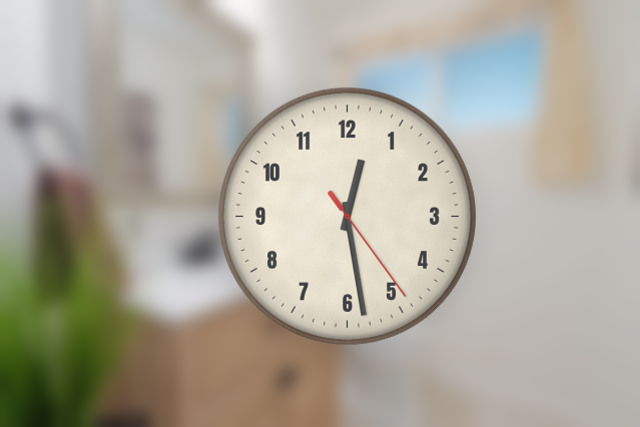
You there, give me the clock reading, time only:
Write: 12:28:24
